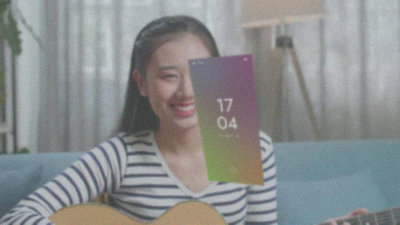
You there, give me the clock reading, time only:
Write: 17:04
